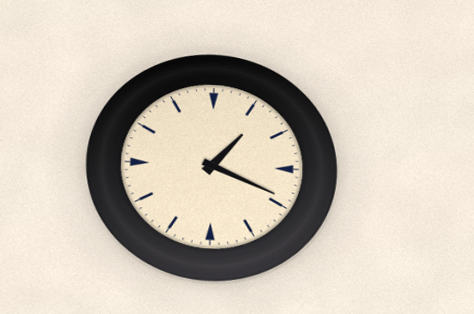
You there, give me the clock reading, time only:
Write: 1:19
